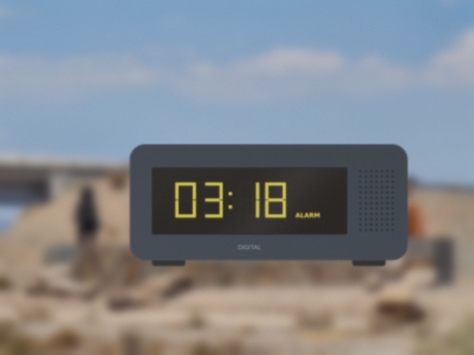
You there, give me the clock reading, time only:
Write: 3:18
